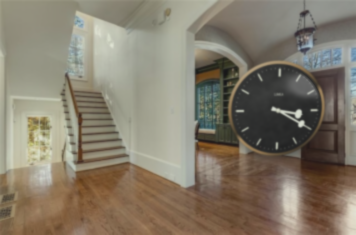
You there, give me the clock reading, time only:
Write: 3:20
